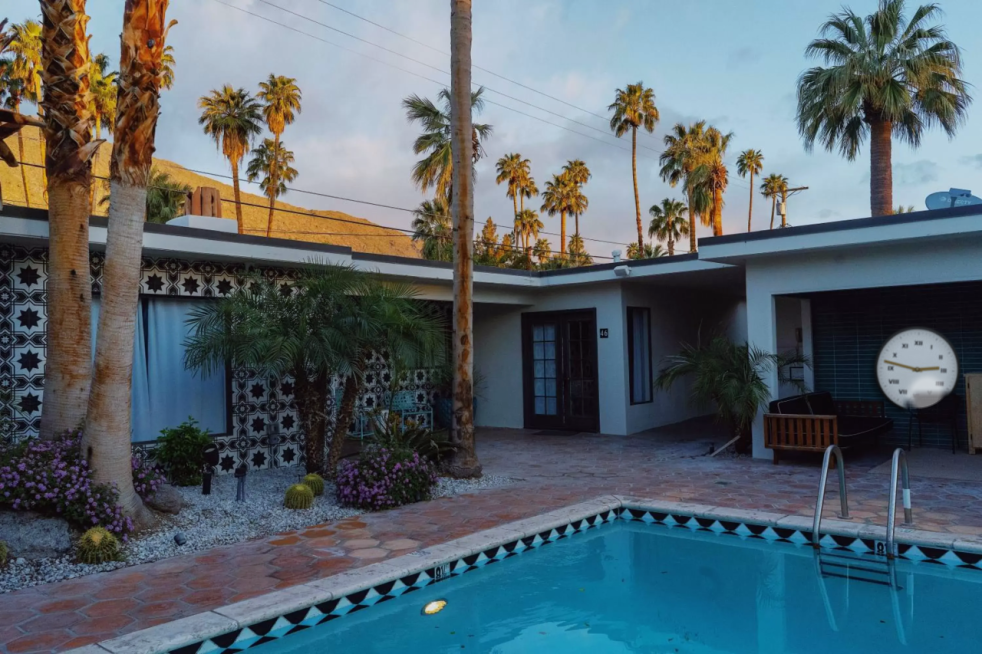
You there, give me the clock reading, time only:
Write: 2:47
